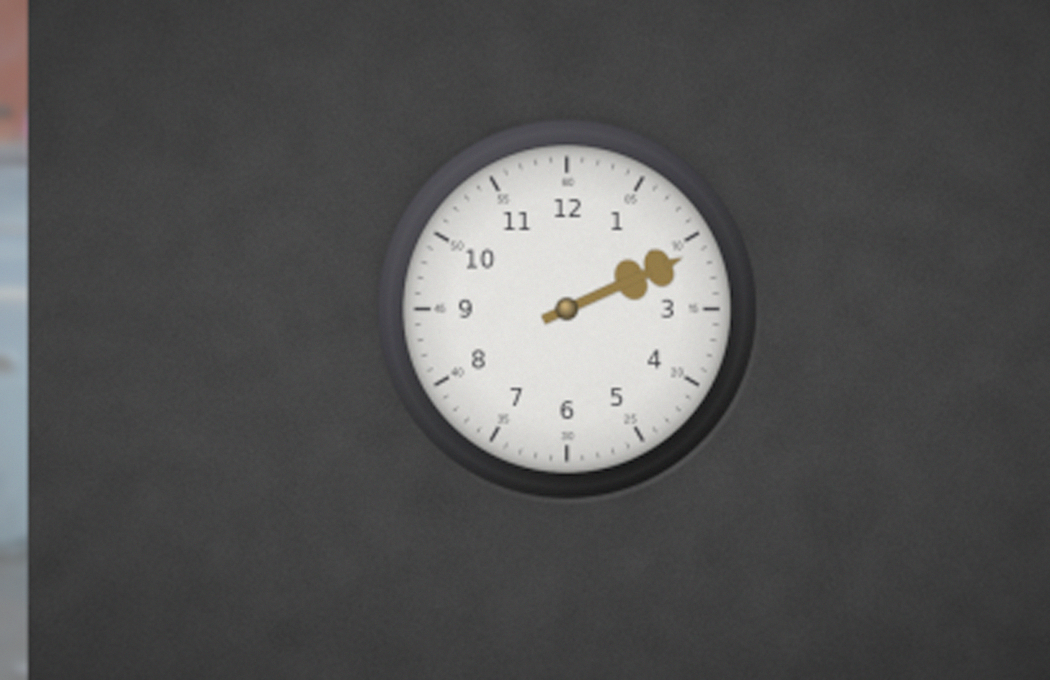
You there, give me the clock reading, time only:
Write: 2:11
